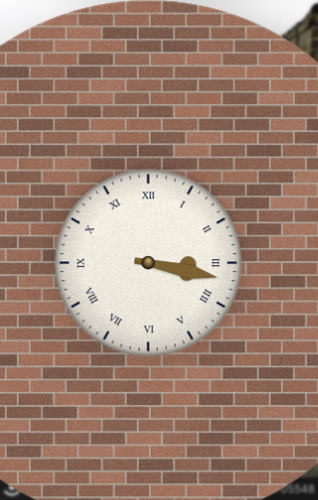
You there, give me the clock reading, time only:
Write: 3:17
